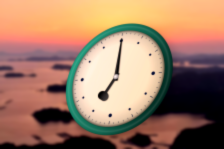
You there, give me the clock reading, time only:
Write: 7:00
